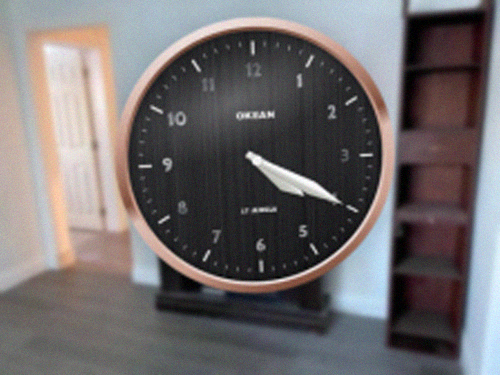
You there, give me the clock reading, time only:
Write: 4:20
